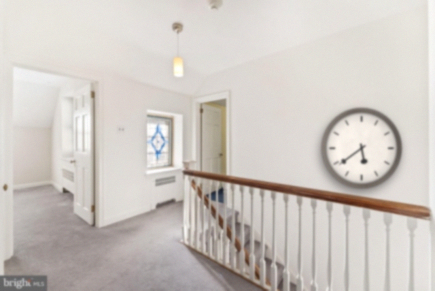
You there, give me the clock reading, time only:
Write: 5:39
